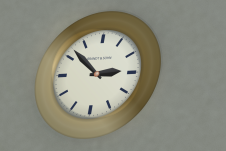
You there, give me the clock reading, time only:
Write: 2:52
